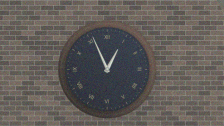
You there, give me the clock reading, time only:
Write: 12:56
